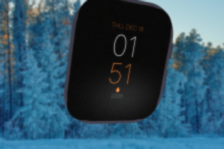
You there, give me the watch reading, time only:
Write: 1:51
